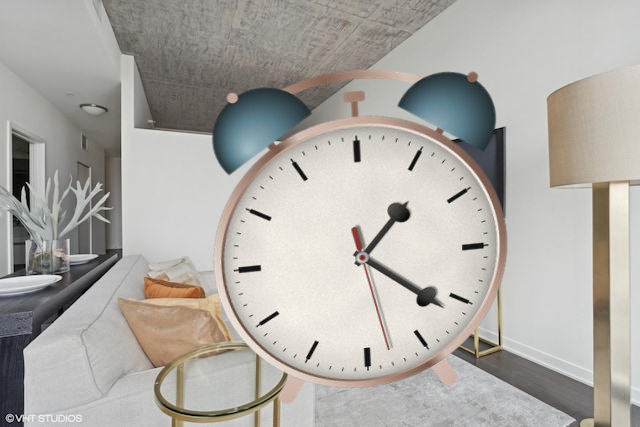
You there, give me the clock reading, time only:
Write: 1:21:28
